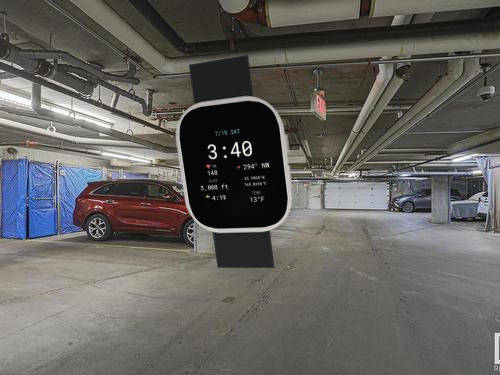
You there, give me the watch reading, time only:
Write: 3:40
